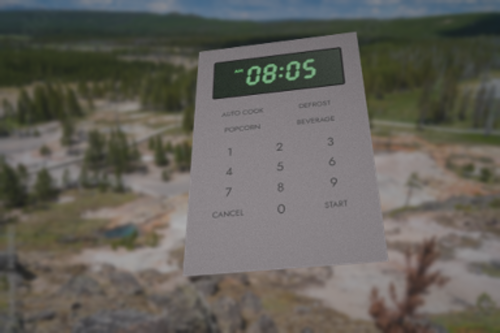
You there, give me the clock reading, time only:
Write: 8:05
